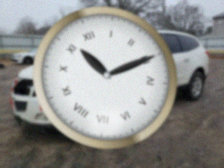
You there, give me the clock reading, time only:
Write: 11:15
